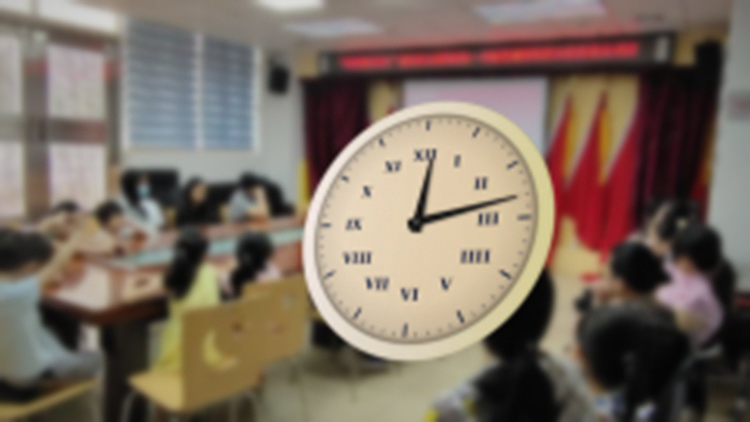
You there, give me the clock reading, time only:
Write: 12:13
